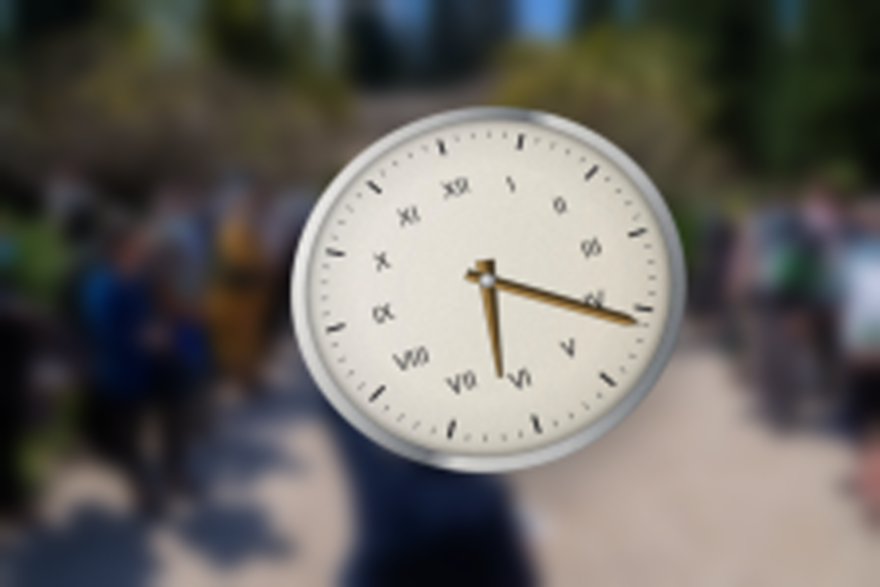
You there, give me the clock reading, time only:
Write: 6:21
